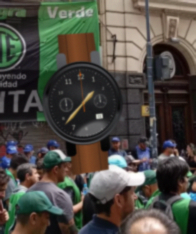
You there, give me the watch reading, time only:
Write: 1:38
